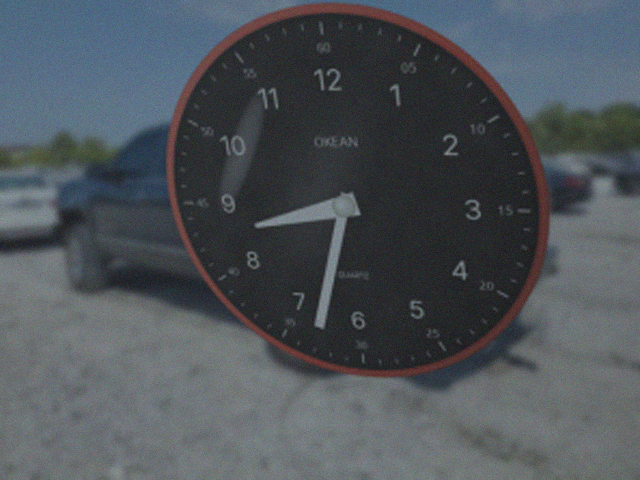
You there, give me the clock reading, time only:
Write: 8:33
